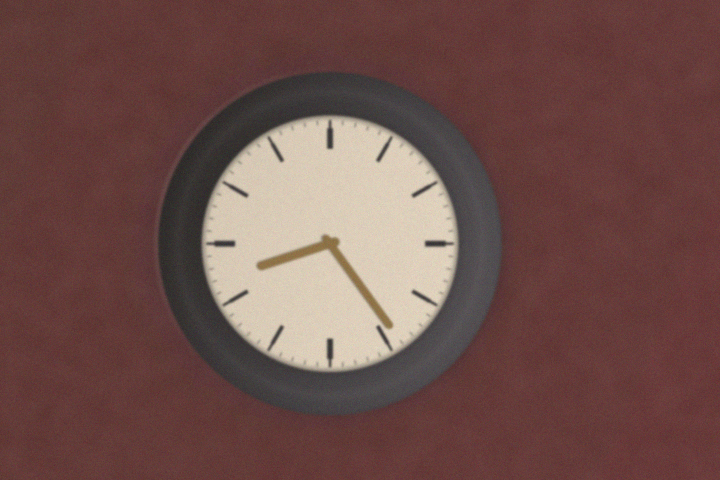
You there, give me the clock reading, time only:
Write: 8:24
